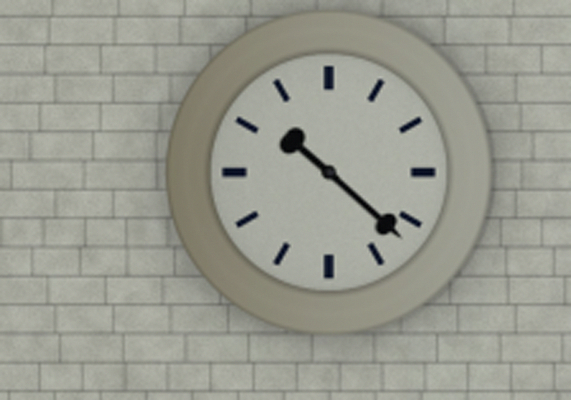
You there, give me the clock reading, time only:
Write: 10:22
